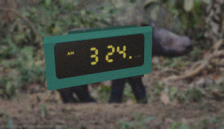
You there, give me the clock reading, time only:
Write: 3:24
